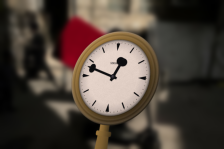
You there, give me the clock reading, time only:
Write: 12:48
